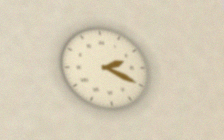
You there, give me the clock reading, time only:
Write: 2:20
